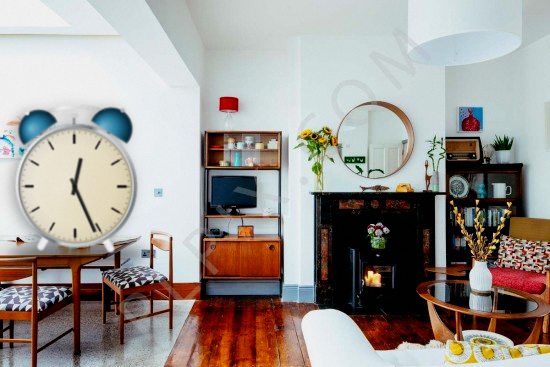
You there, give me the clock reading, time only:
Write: 12:26
